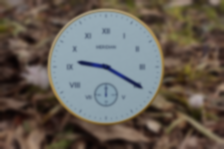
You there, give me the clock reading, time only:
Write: 9:20
